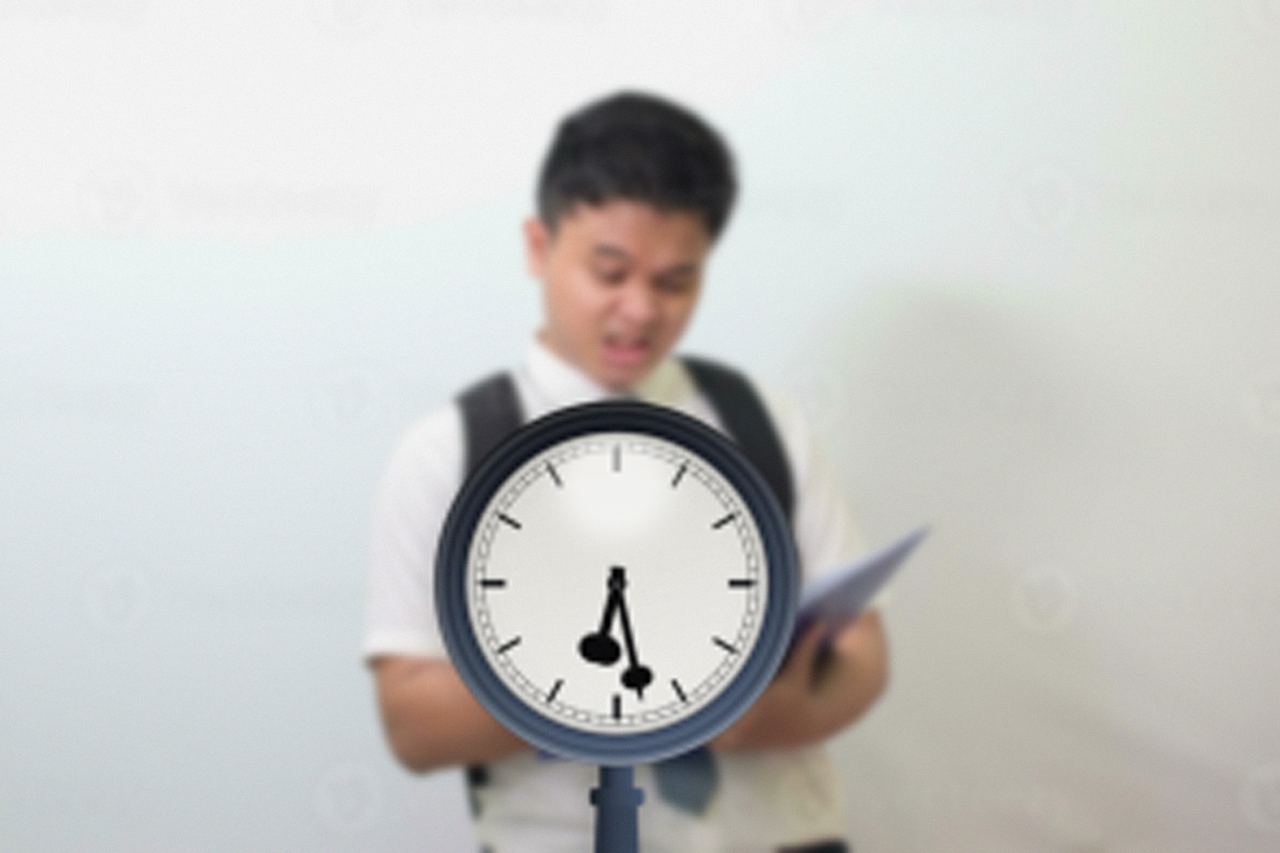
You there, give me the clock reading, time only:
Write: 6:28
